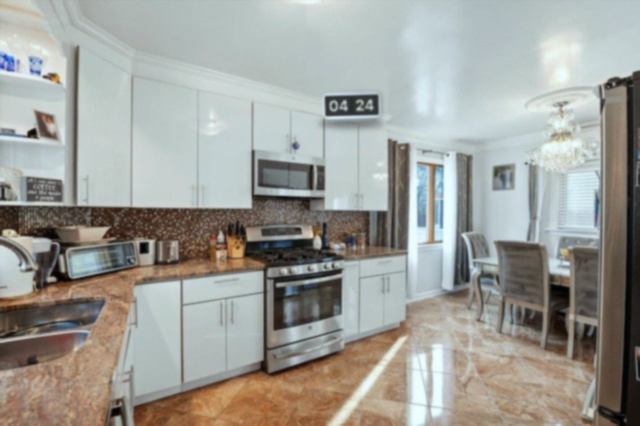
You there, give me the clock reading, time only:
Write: 4:24
